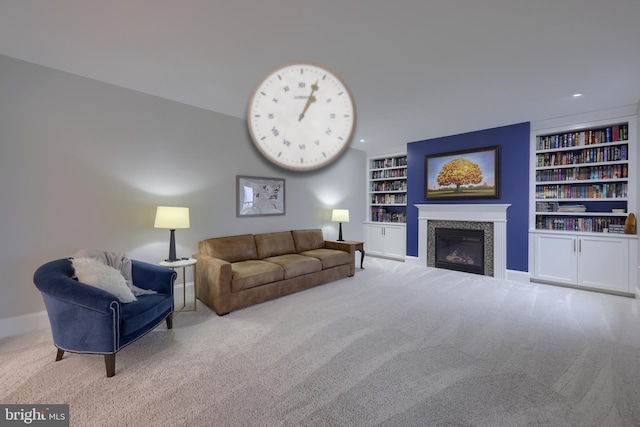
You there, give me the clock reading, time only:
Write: 1:04
